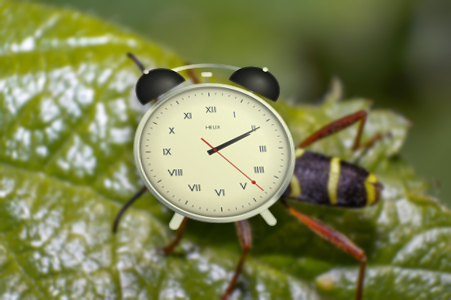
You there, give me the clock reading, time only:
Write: 2:10:23
